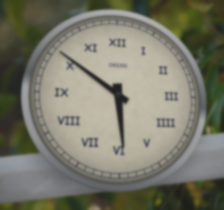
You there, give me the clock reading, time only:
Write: 5:51
